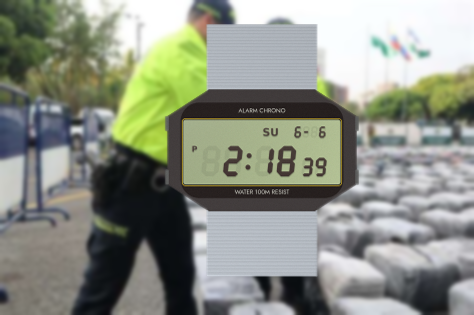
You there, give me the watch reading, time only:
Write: 2:18:39
